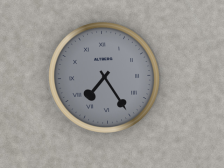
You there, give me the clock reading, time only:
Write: 7:25
